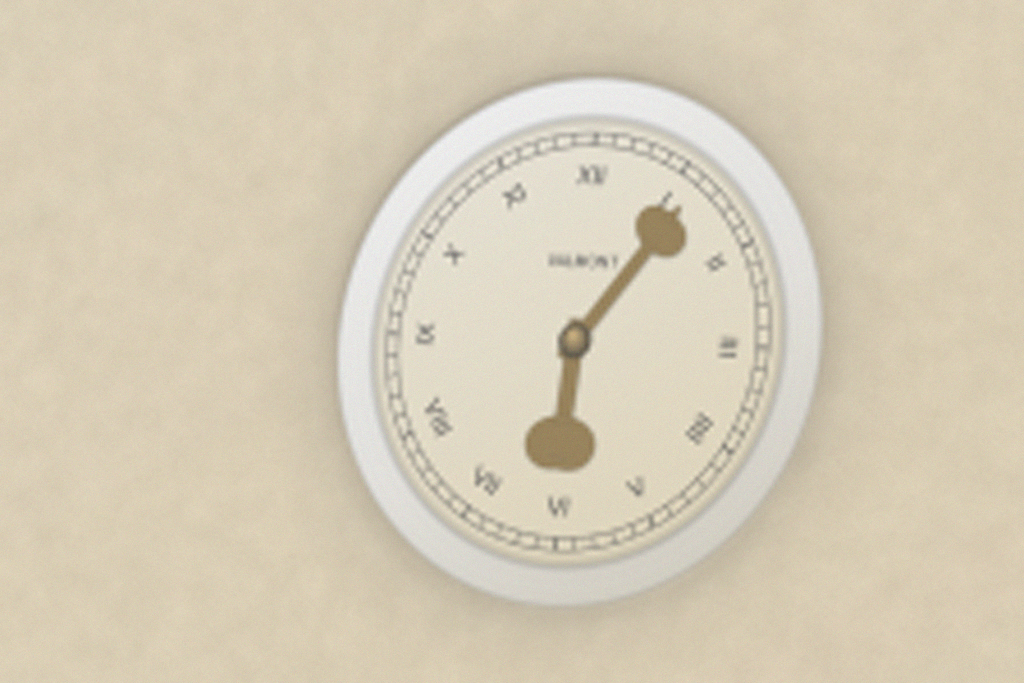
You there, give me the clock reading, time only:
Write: 6:06
